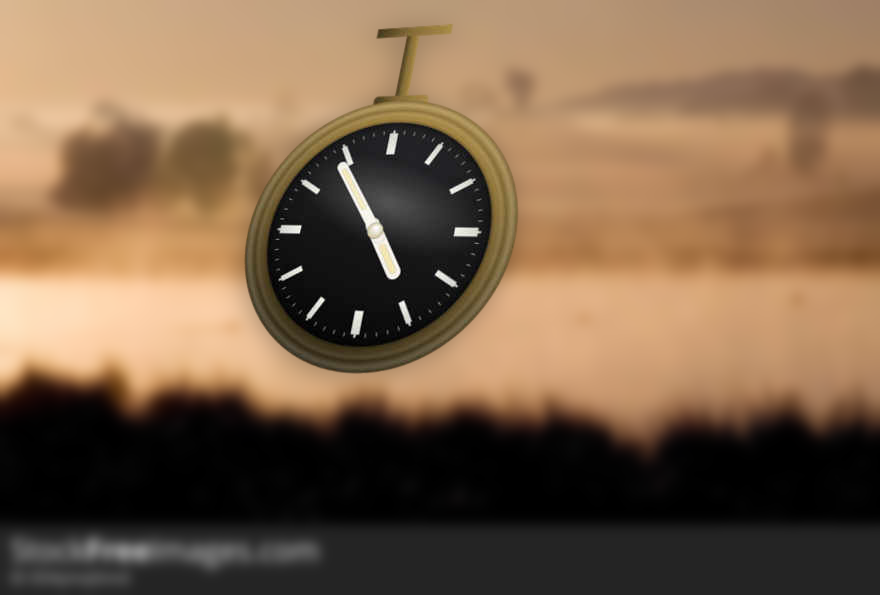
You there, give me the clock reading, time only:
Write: 4:54
